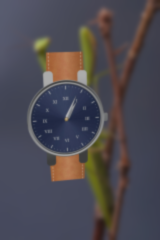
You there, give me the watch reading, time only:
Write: 1:04
